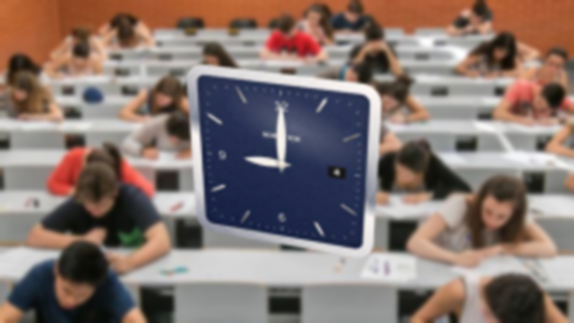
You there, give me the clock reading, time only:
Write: 9:00
